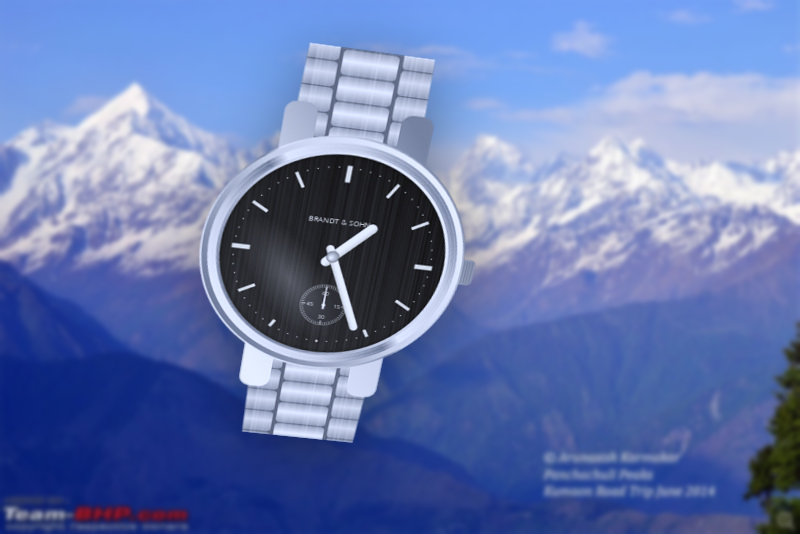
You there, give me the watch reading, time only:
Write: 1:26
